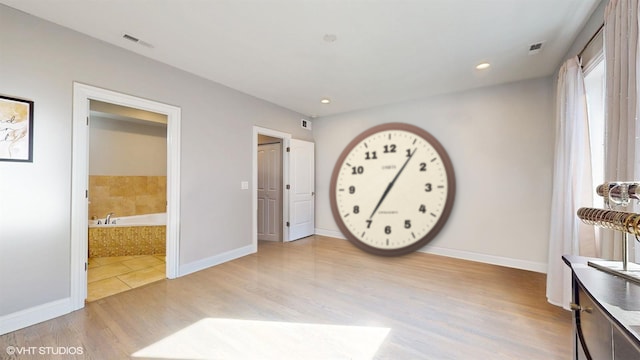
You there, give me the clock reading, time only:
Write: 7:06
